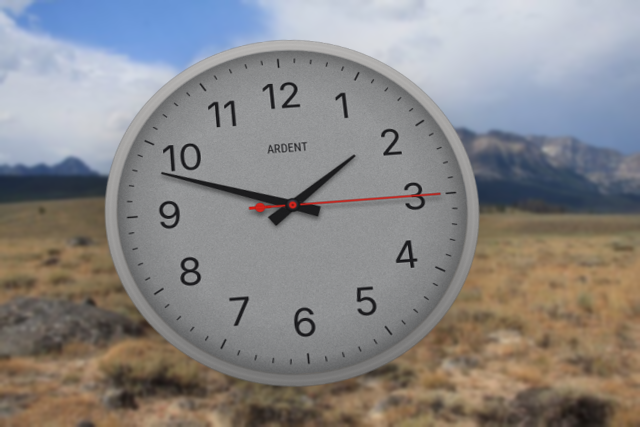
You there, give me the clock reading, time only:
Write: 1:48:15
